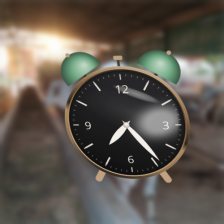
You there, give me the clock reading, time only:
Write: 7:24
